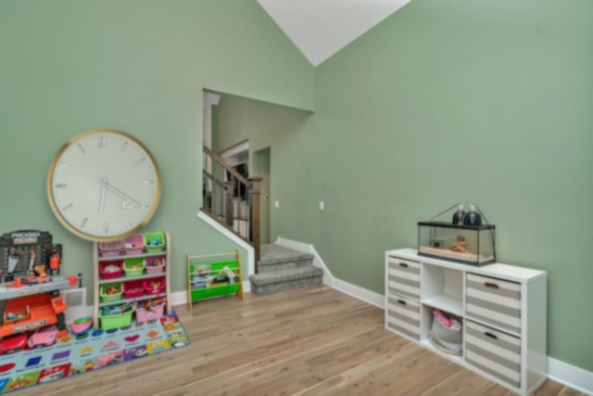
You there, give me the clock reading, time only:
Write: 6:21
